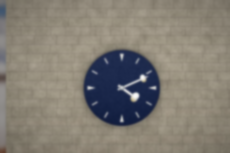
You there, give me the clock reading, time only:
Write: 4:11
